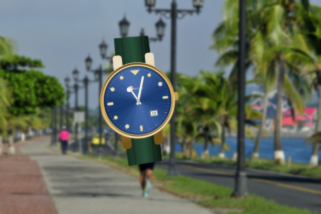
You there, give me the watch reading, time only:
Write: 11:03
